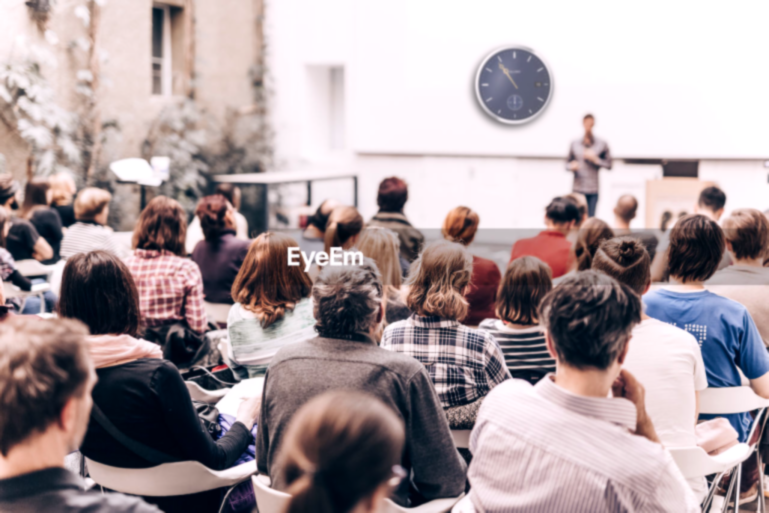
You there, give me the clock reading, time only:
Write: 10:54
